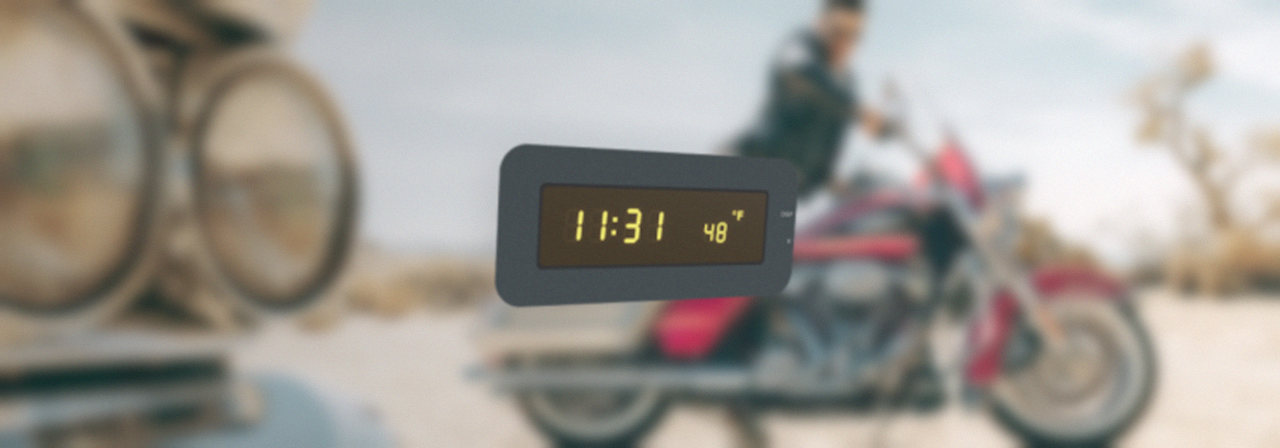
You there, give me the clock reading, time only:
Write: 11:31
